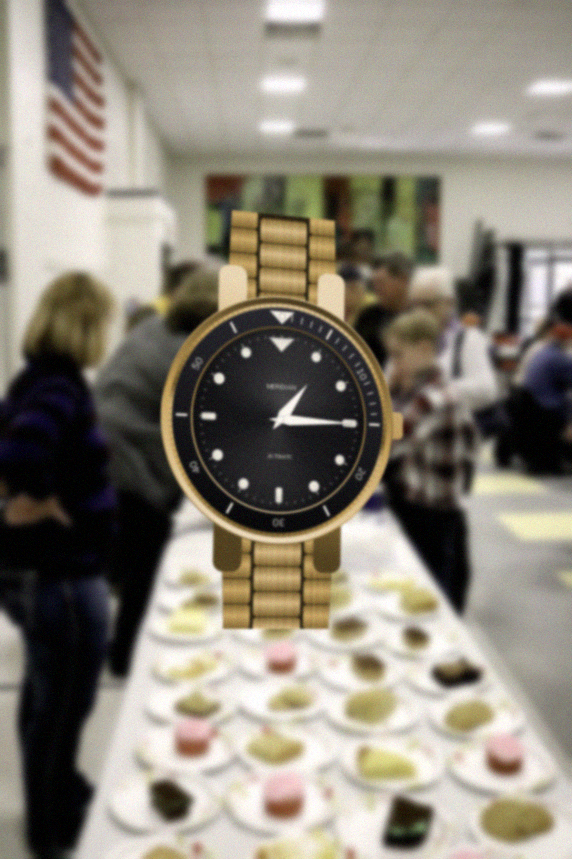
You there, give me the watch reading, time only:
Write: 1:15
